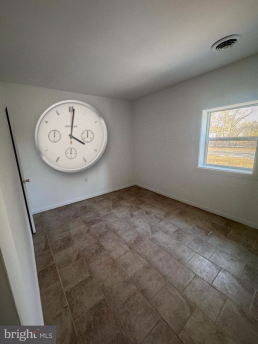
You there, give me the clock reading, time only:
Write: 4:01
